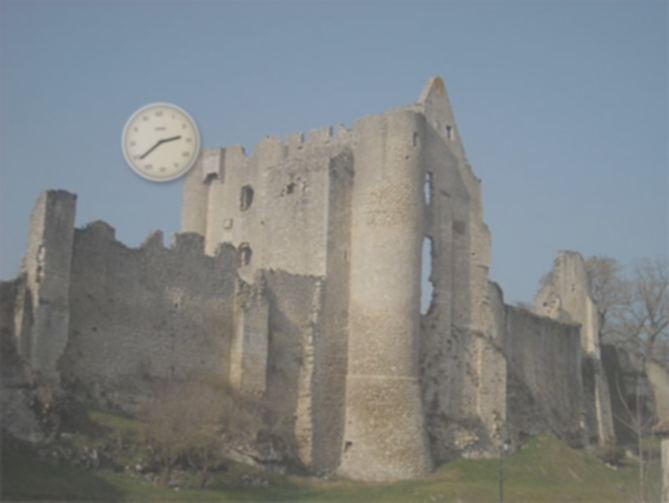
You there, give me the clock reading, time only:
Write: 2:39
